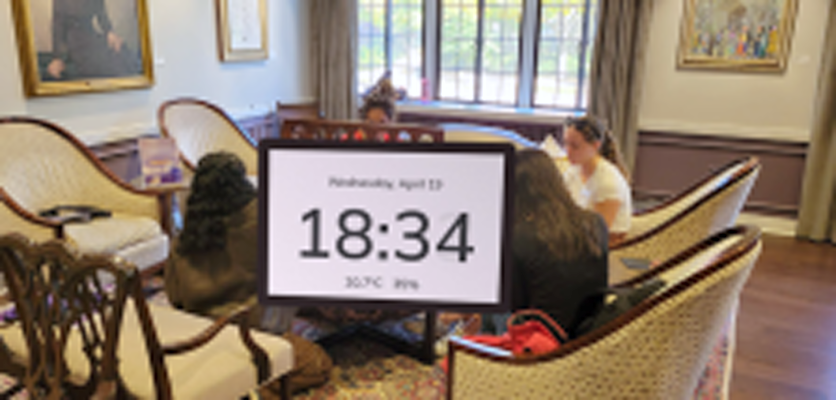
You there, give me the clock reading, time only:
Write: 18:34
